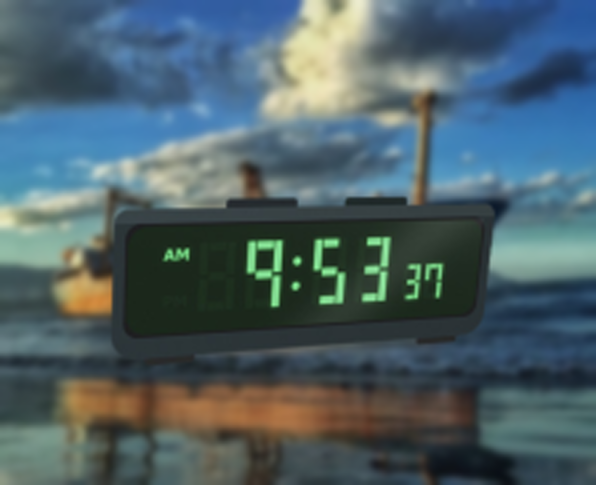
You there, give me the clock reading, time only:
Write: 9:53:37
